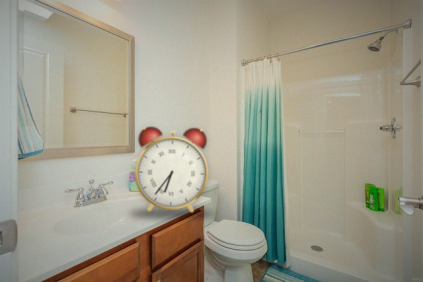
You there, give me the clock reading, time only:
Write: 6:36
